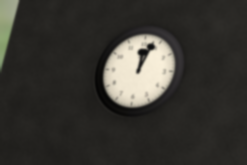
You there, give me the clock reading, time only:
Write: 12:03
